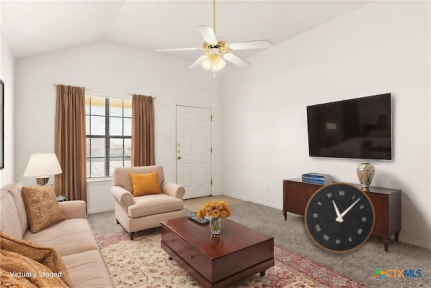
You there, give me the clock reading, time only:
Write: 11:07
